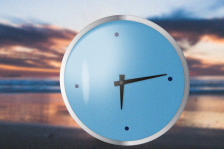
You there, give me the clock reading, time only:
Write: 6:14
